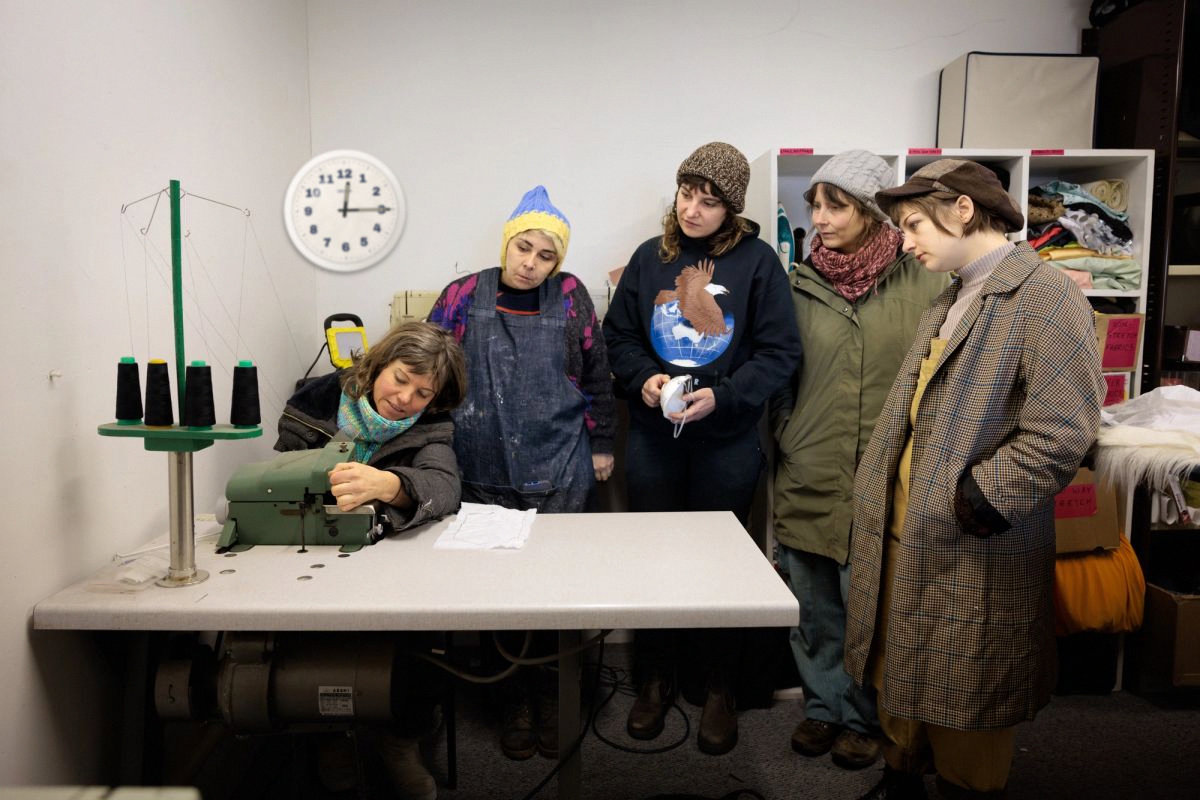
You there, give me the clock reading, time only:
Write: 12:15
